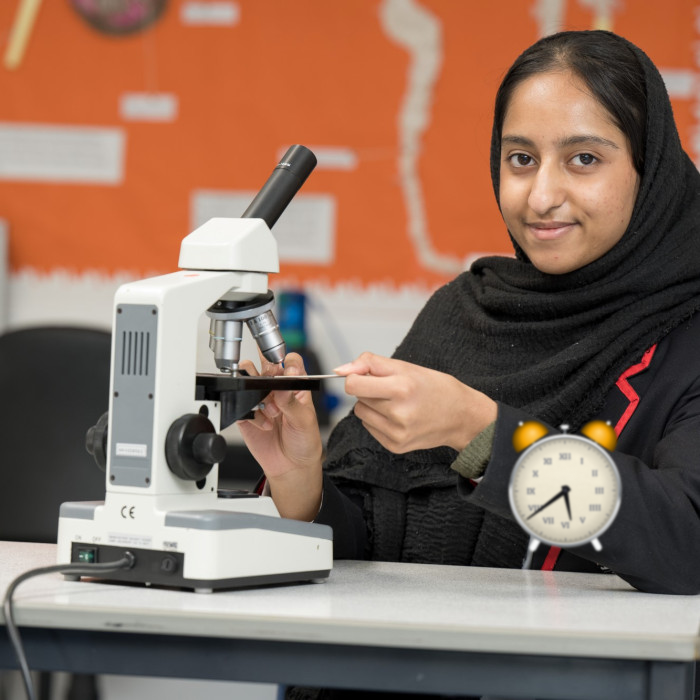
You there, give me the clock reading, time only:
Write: 5:39
